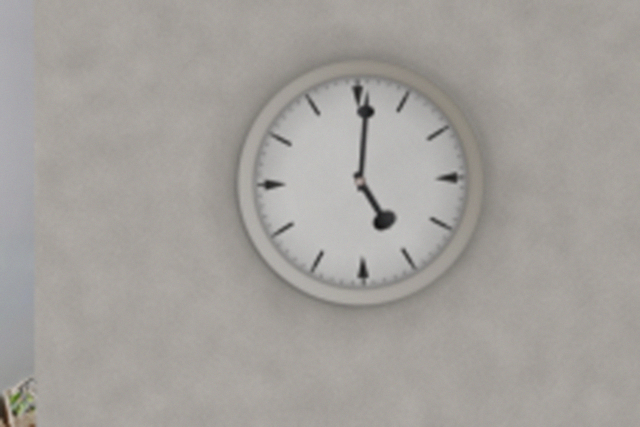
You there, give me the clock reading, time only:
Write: 5:01
